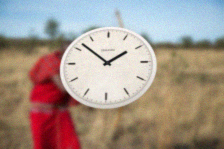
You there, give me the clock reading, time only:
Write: 1:52
